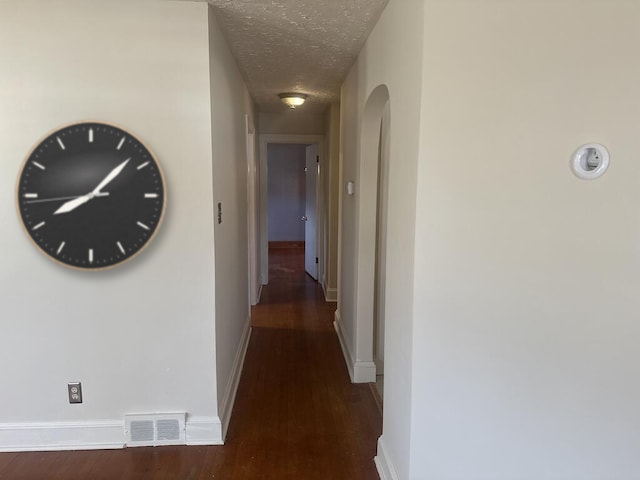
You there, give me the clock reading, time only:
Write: 8:07:44
